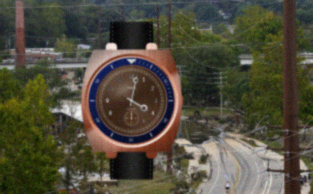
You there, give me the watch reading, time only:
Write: 4:02
